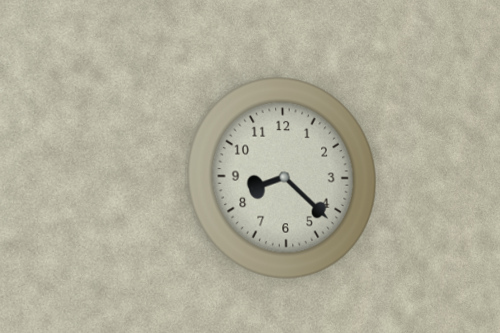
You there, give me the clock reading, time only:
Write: 8:22
